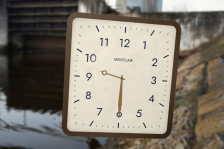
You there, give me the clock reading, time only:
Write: 9:30
